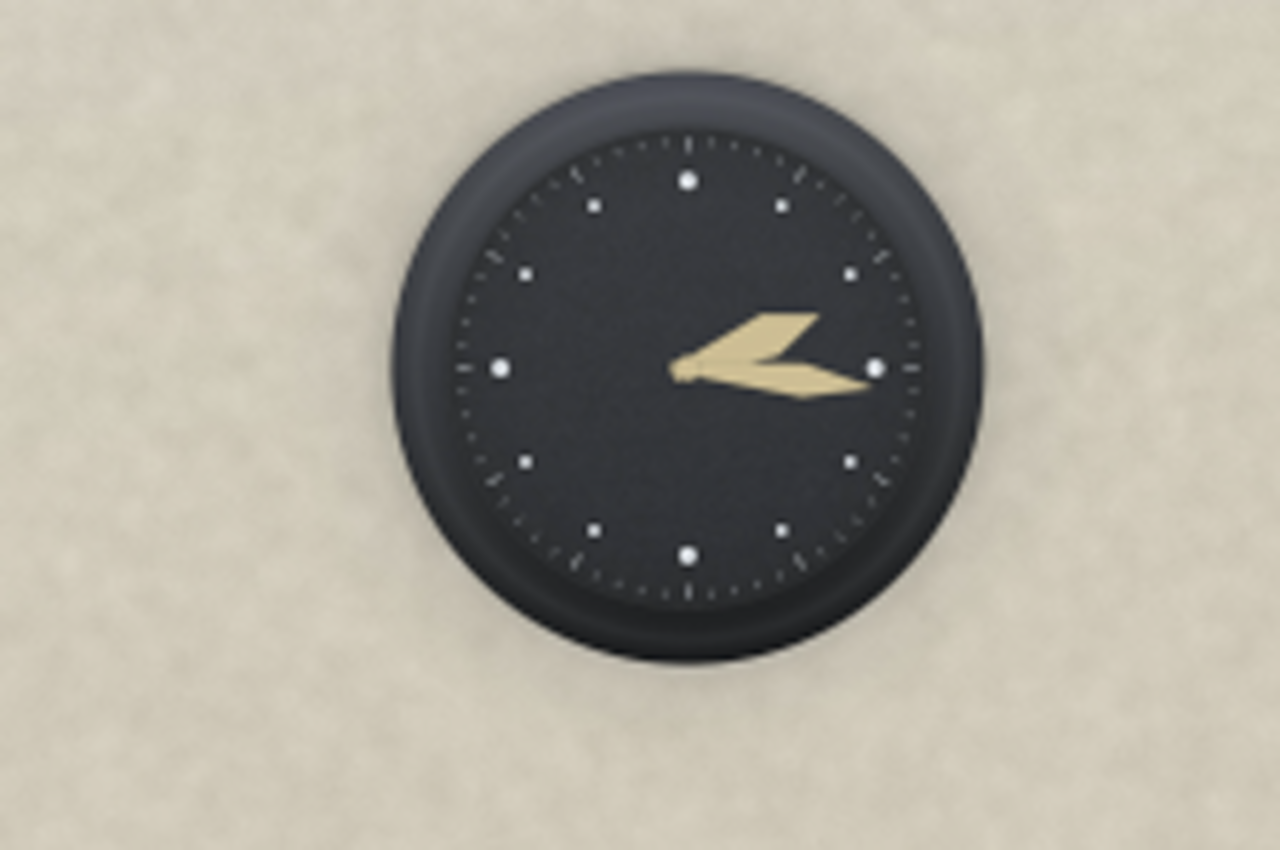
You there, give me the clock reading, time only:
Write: 2:16
